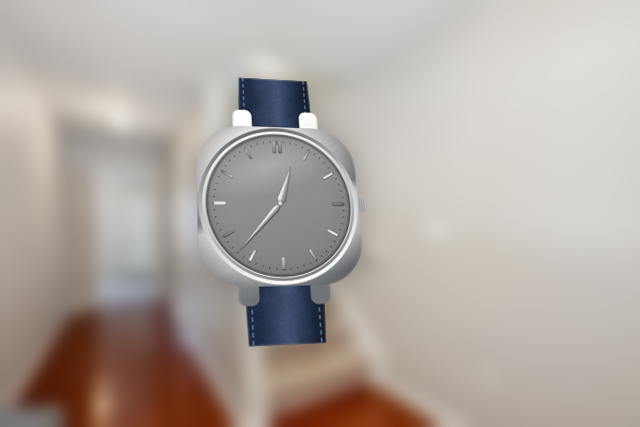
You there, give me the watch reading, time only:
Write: 12:37
